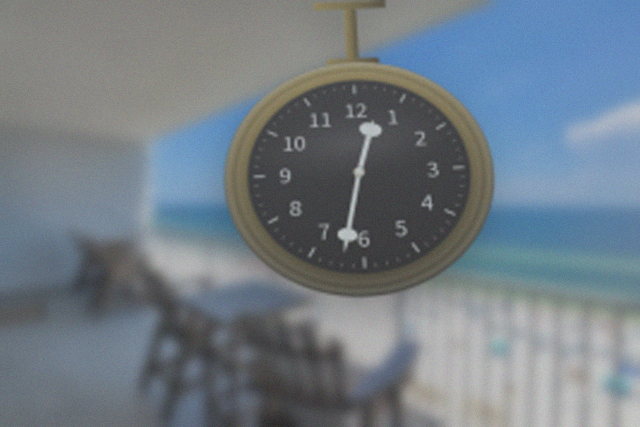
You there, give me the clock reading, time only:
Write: 12:32
